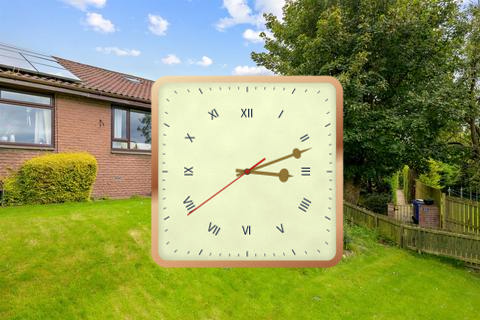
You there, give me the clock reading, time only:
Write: 3:11:39
